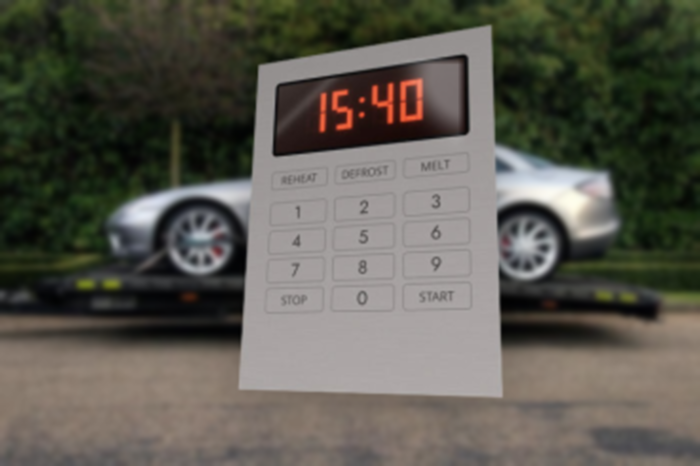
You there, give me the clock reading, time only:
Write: 15:40
